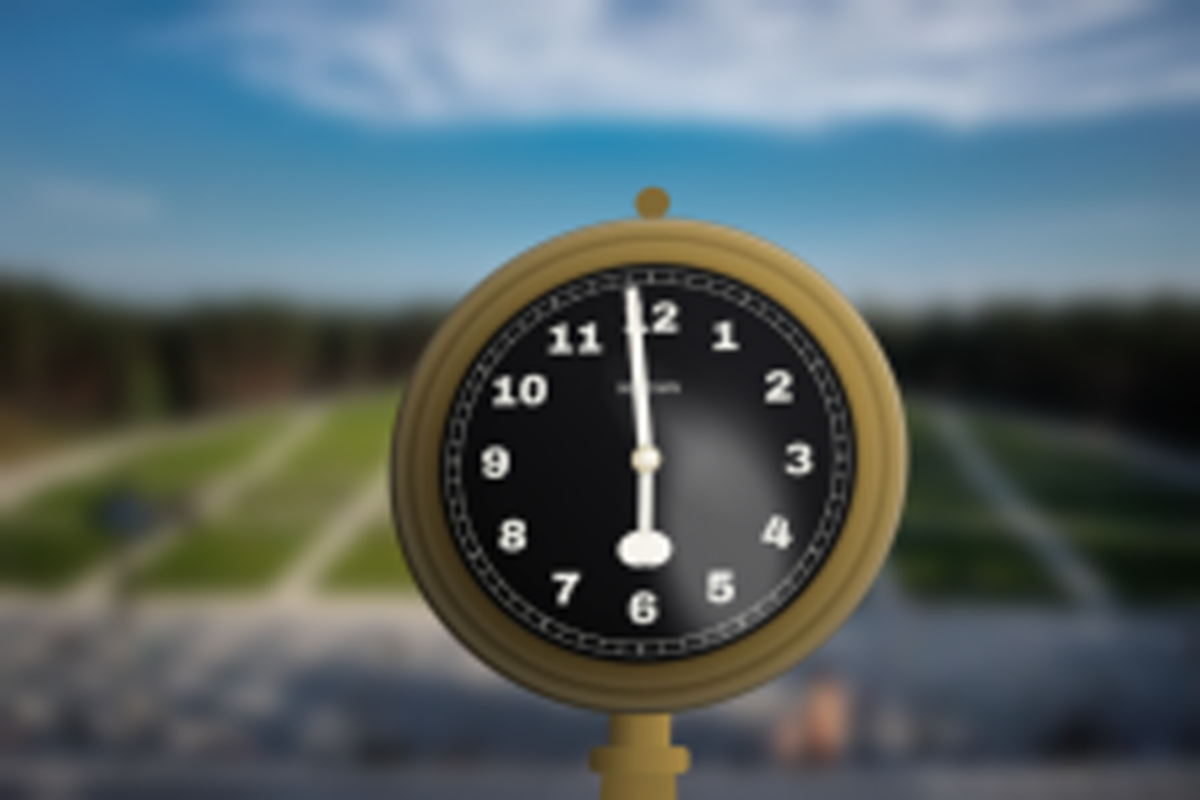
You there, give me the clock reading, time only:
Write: 5:59
